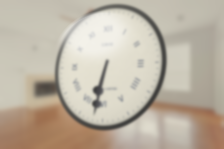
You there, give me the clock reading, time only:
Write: 6:32
